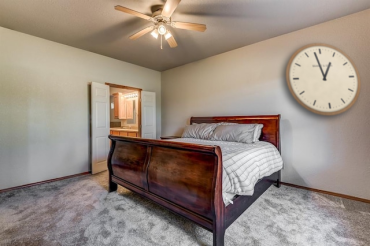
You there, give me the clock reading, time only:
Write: 12:58
